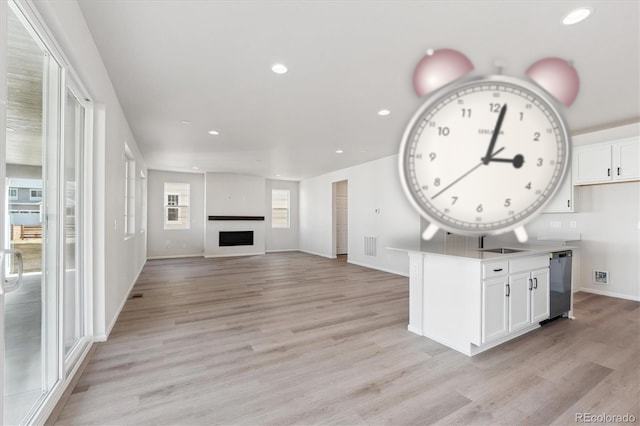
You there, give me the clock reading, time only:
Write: 3:01:38
